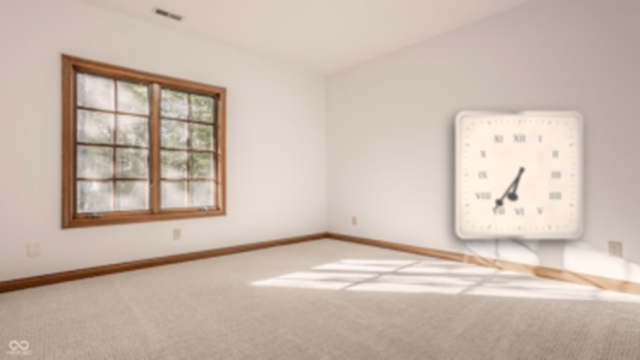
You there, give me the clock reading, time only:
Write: 6:36
